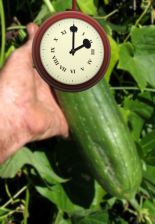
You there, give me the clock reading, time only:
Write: 2:00
